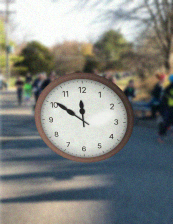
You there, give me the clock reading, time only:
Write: 11:51
